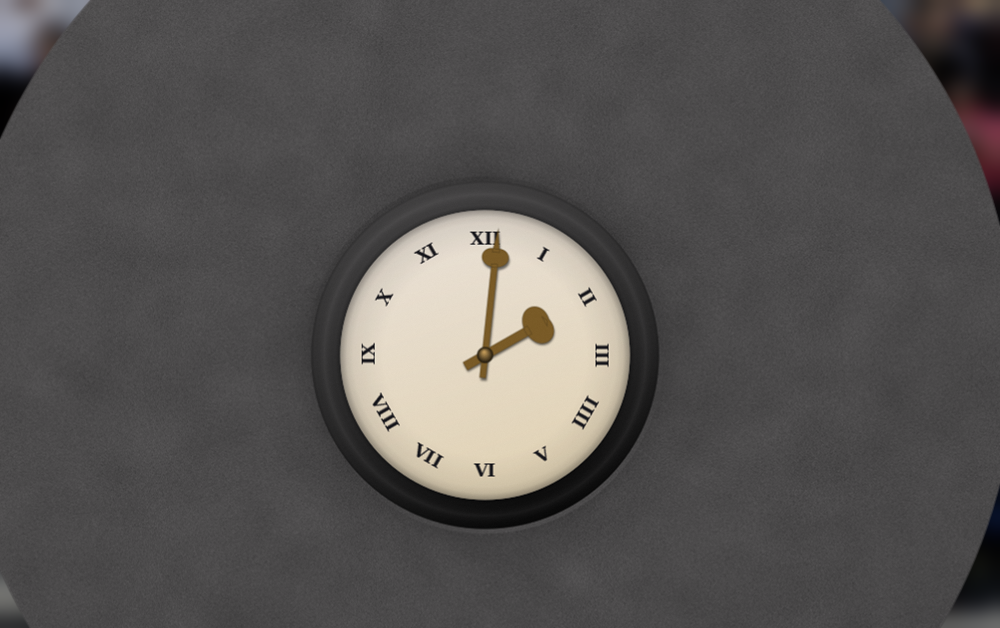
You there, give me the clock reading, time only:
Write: 2:01
